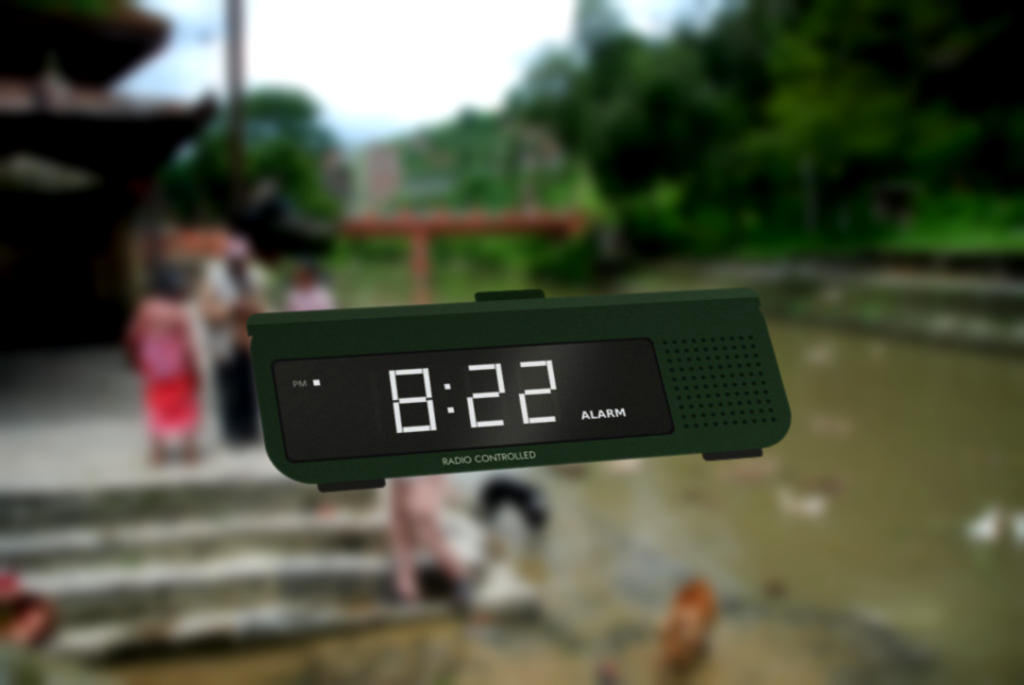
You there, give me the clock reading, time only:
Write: 8:22
